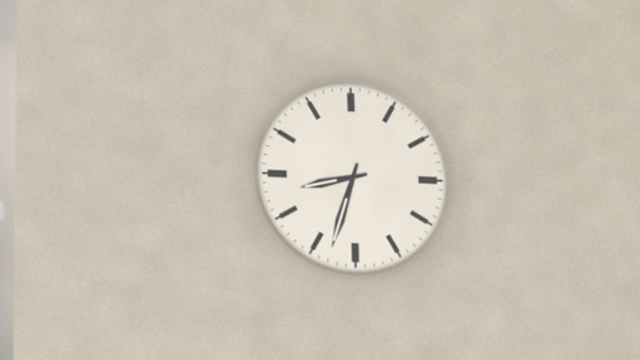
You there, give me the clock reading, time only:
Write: 8:33
